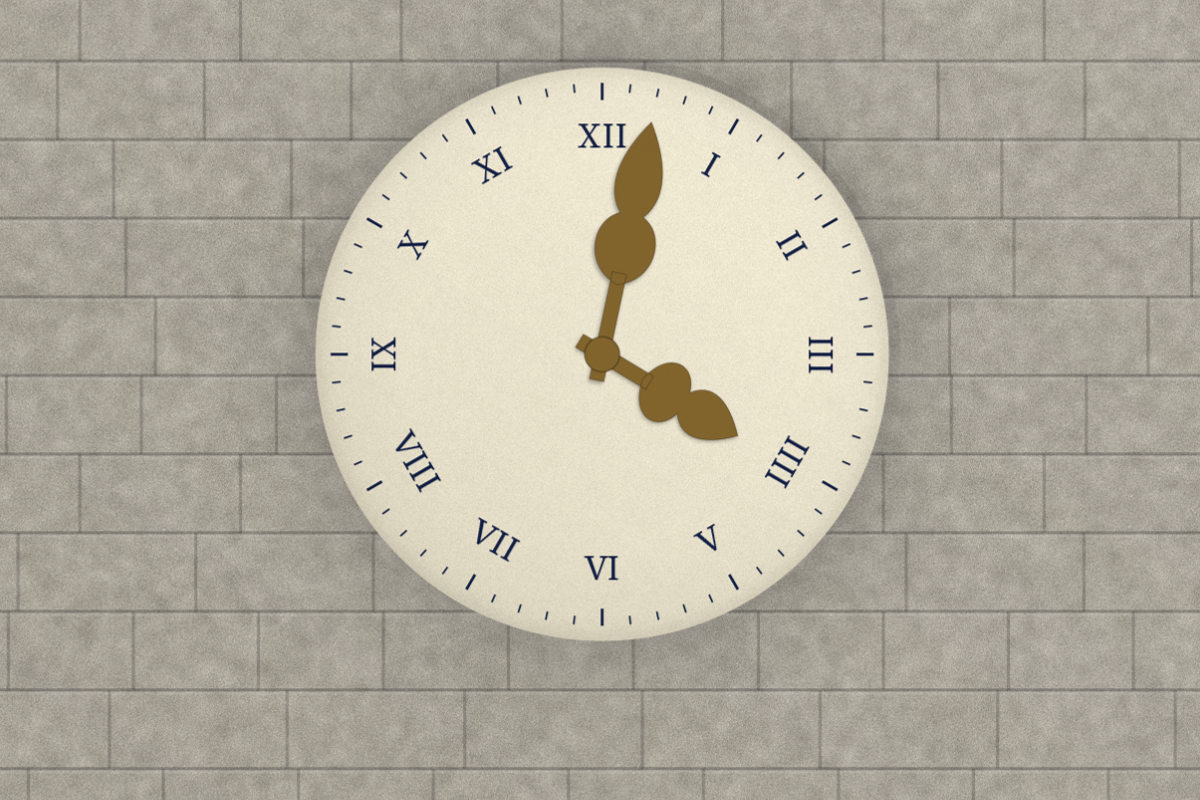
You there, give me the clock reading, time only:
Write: 4:02
